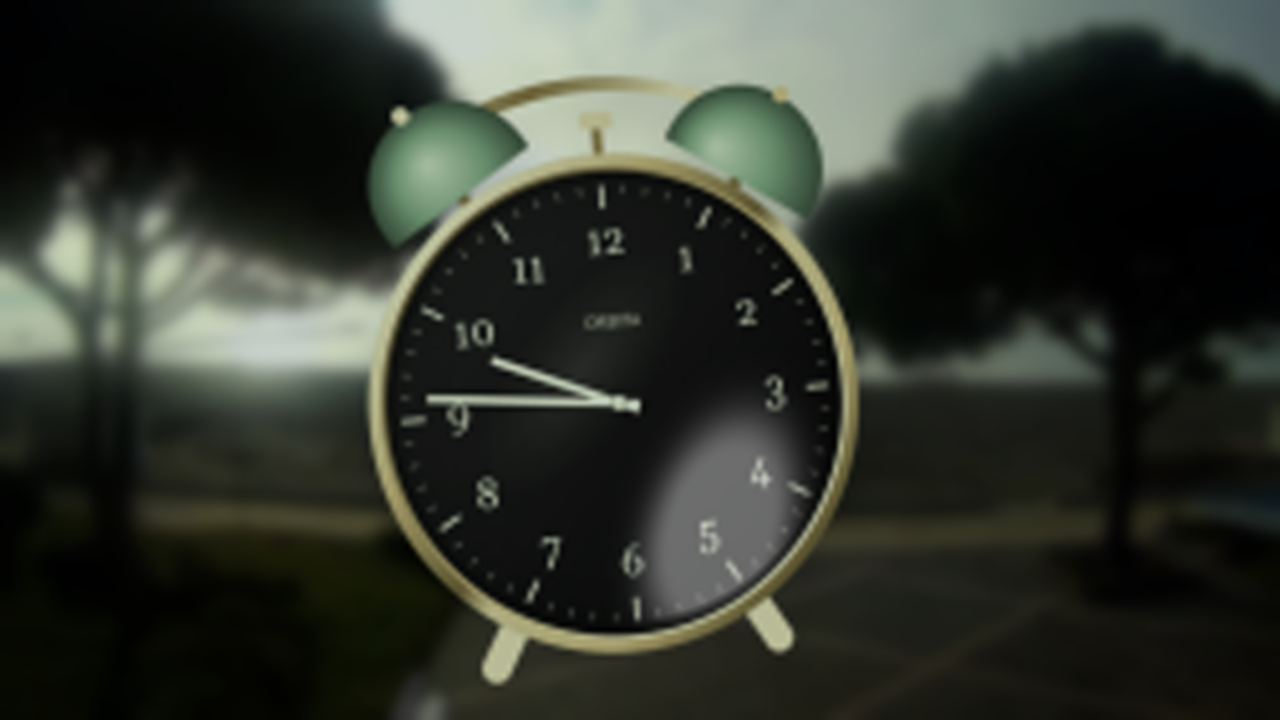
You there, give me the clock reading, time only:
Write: 9:46
